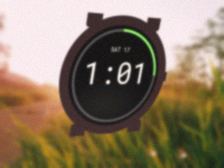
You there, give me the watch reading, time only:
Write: 1:01
